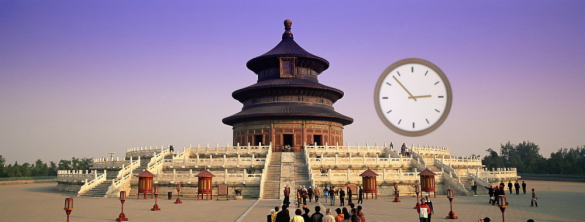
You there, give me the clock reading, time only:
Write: 2:53
